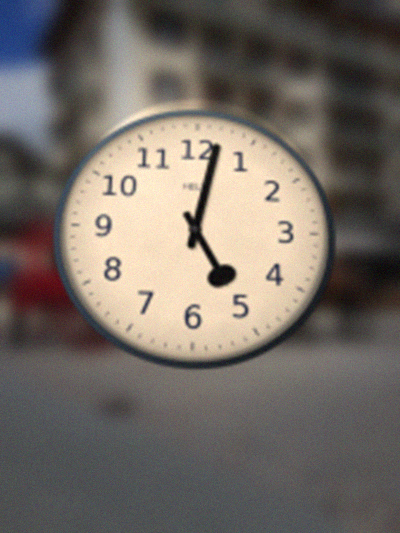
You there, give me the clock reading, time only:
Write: 5:02
